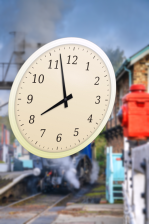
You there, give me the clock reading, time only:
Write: 7:57
